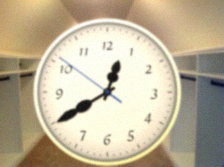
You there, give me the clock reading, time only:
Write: 12:39:51
